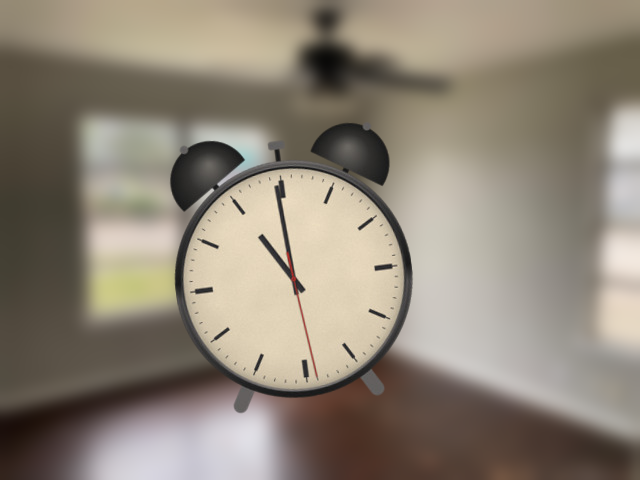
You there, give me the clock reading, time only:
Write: 10:59:29
